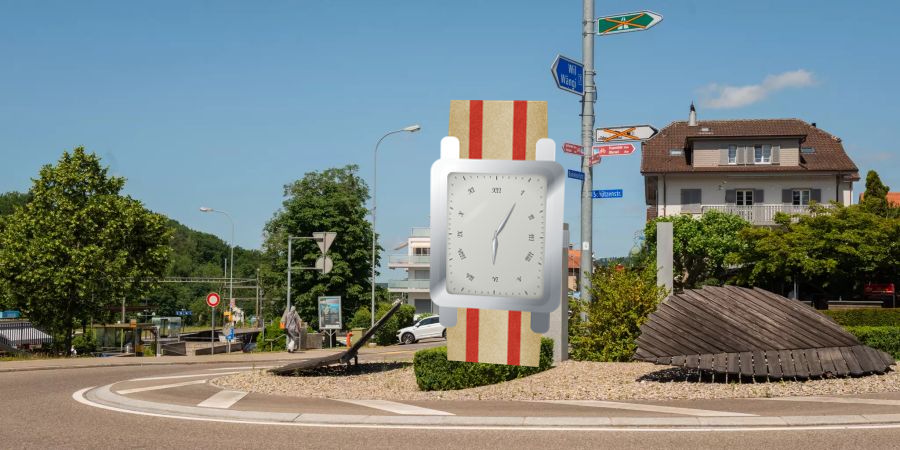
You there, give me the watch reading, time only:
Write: 6:05
